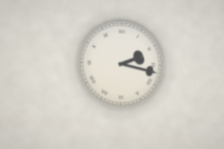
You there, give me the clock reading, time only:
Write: 2:17
